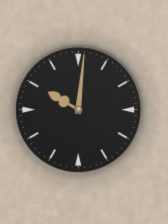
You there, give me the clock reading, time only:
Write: 10:01
